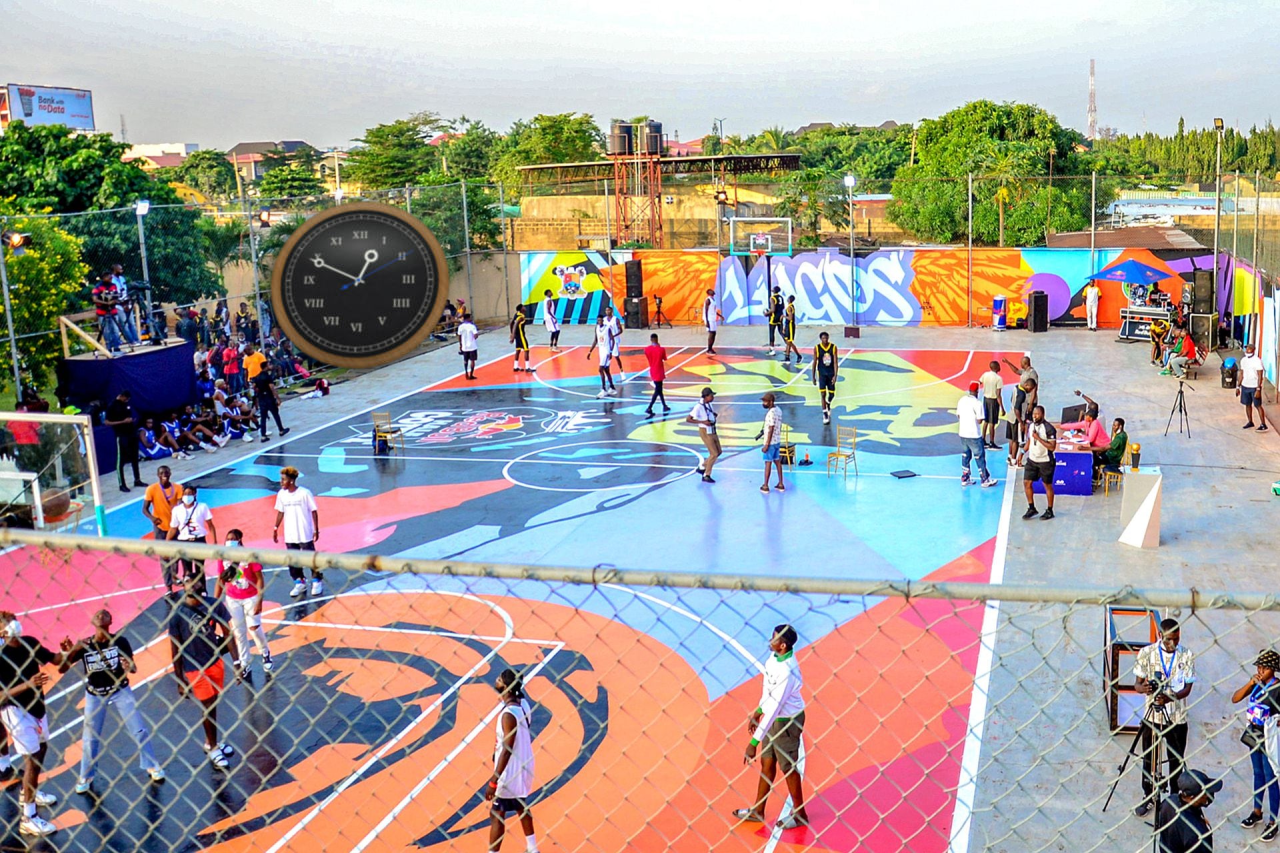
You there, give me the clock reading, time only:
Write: 12:49:10
